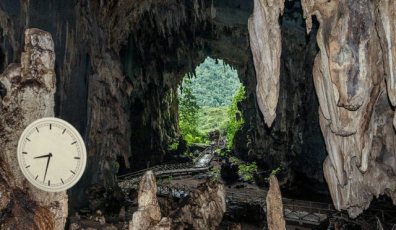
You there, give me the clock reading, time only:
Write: 8:32
